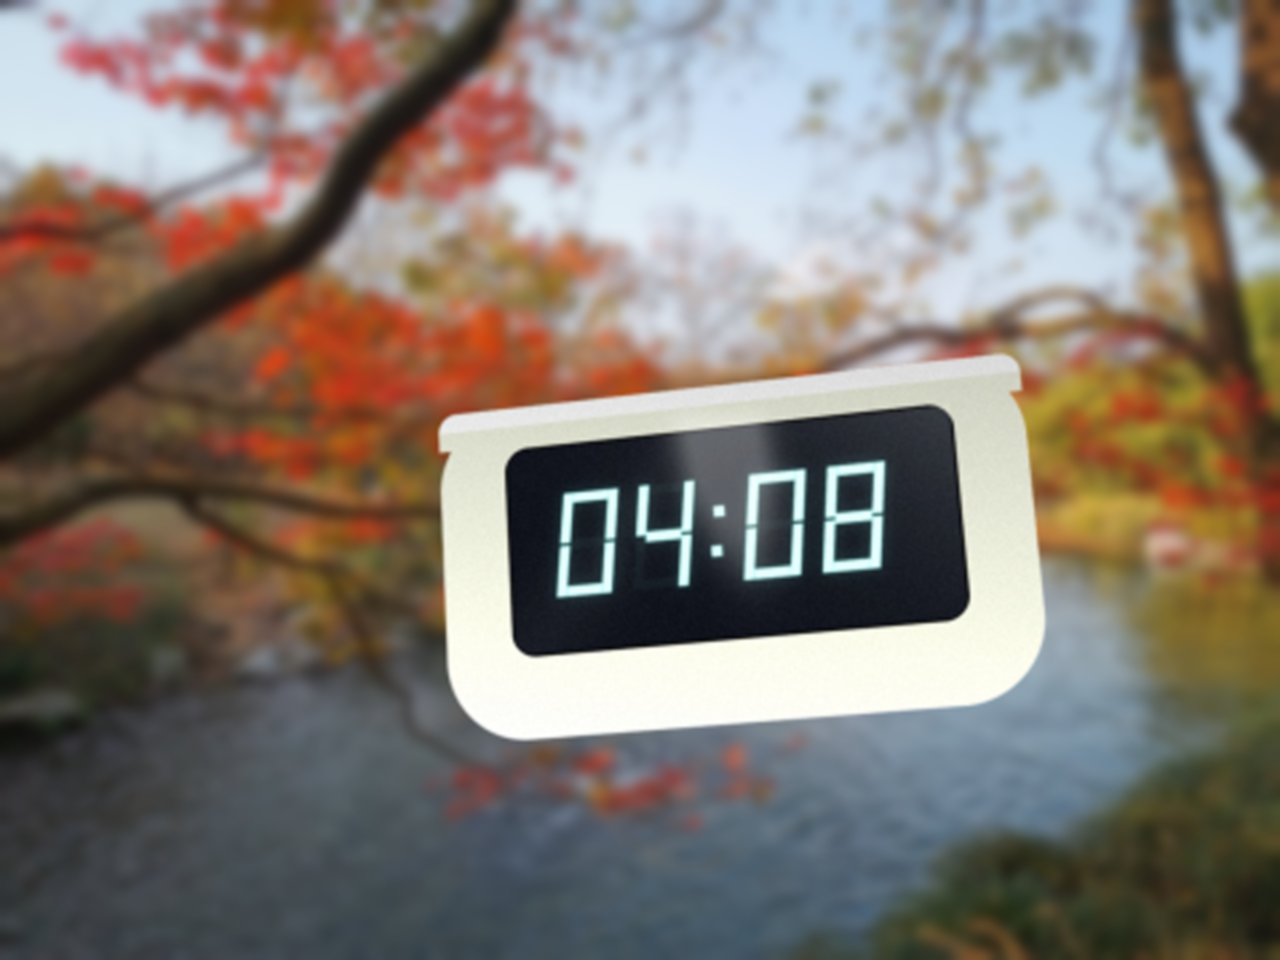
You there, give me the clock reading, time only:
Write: 4:08
